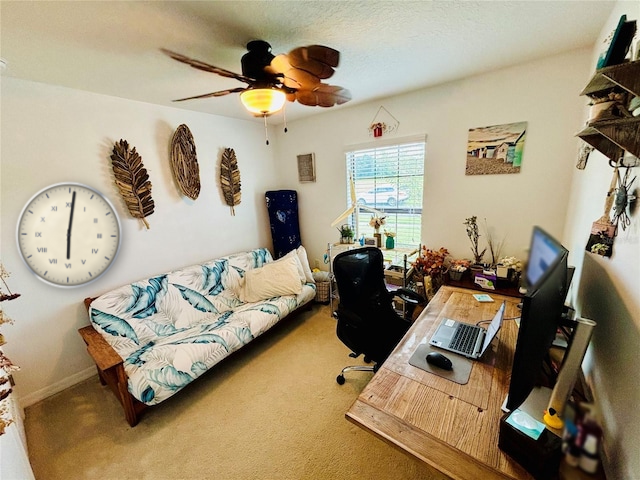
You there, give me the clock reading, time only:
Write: 6:01
